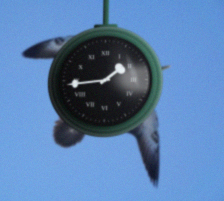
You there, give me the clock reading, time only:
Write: 1:44
